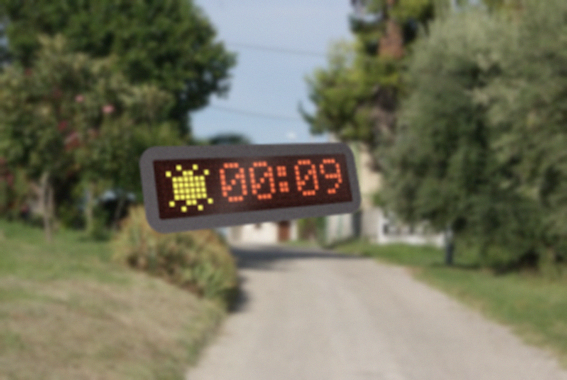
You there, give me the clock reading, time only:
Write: 0:09
